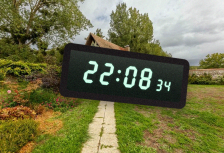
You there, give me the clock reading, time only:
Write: 22:08:34
